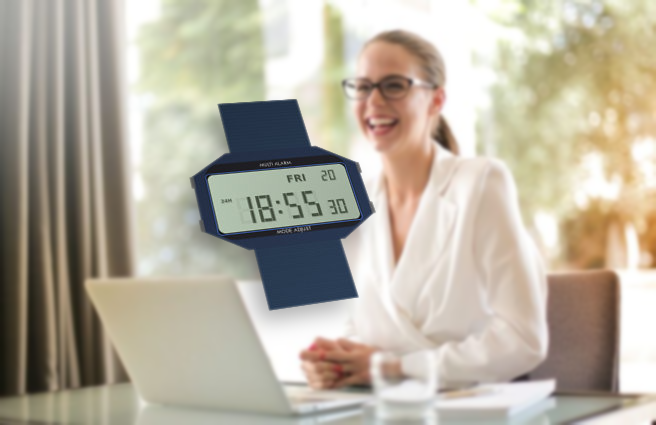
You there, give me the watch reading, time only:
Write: 18:55:30
